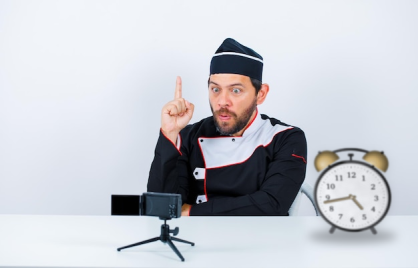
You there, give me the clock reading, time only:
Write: 4:43
